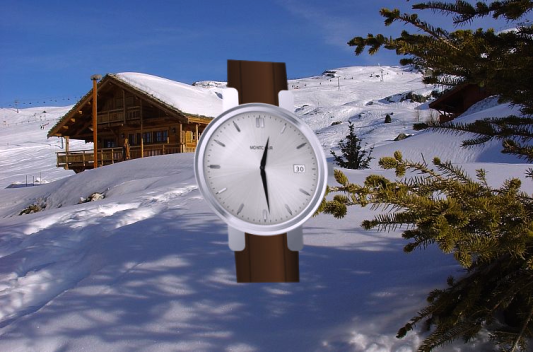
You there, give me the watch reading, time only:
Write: 12:29
